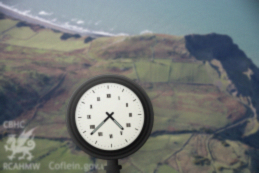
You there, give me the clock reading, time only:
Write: 4:38
